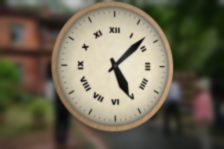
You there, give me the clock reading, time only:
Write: 5:08
